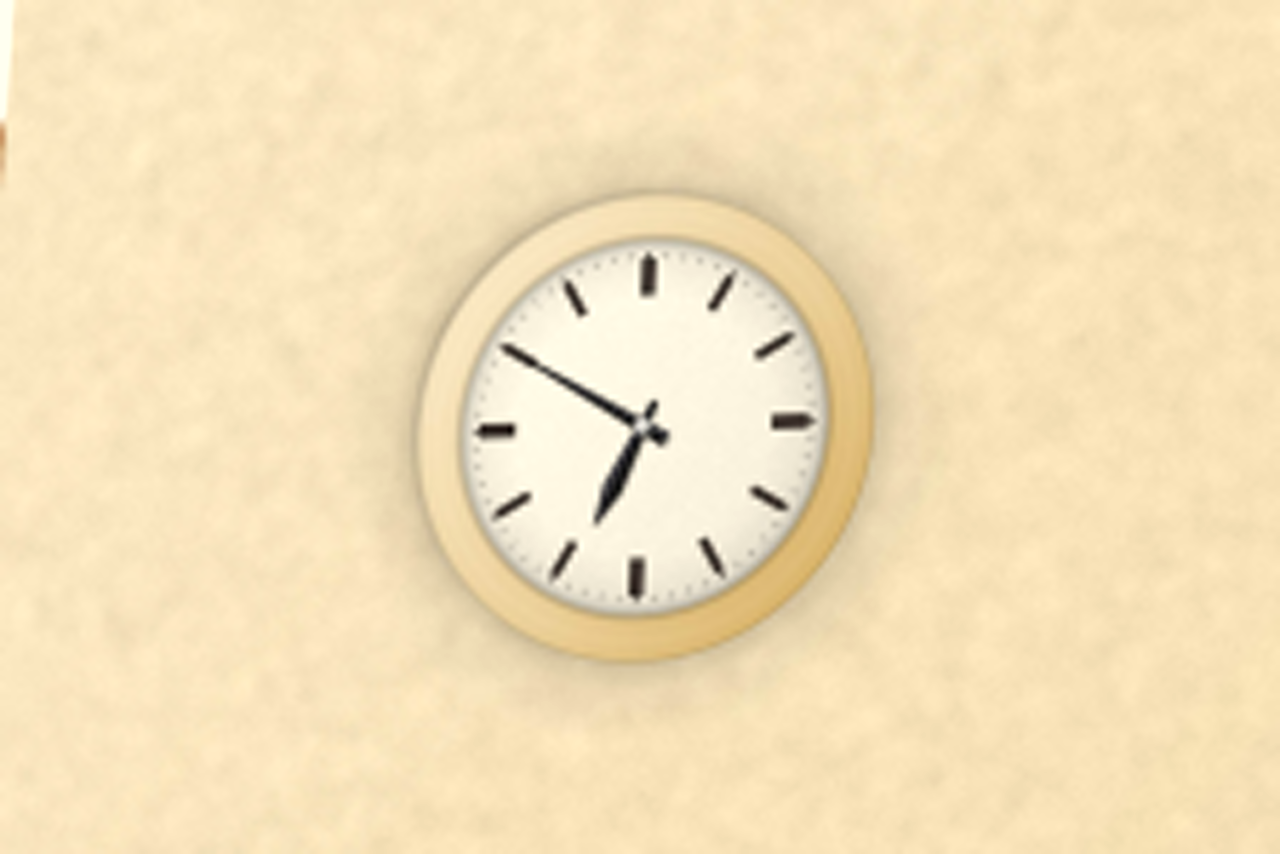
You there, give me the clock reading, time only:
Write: 6:50
